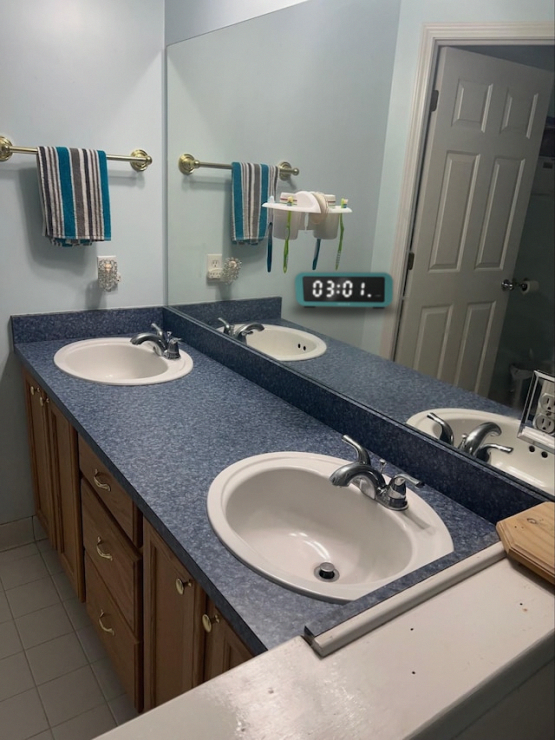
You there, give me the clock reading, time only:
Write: 3:01
